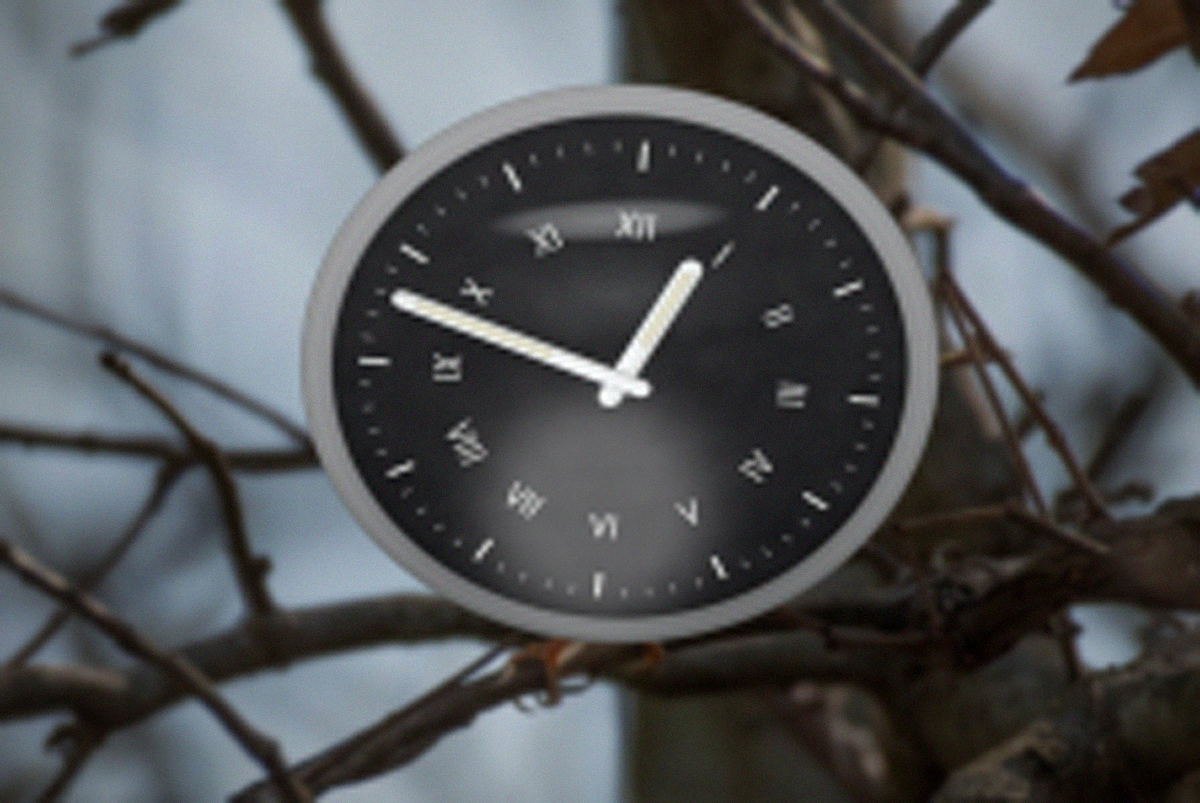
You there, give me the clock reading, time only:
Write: 12:48
